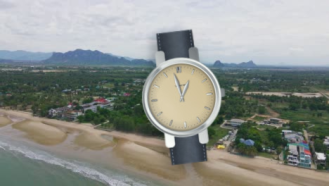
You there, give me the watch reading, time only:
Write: 12:58
